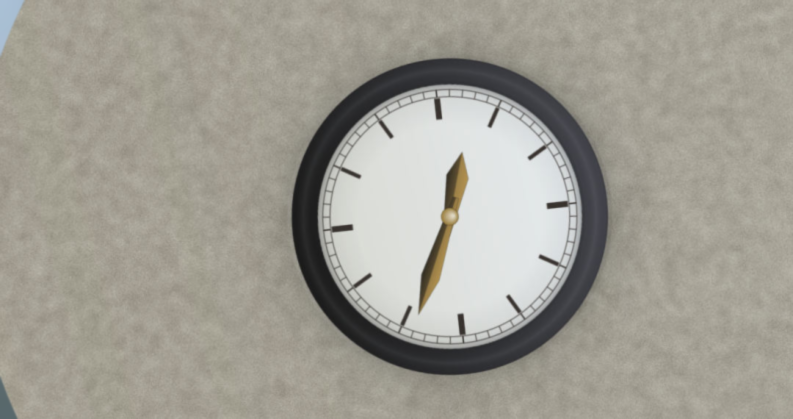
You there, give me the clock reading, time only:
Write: 12:34
